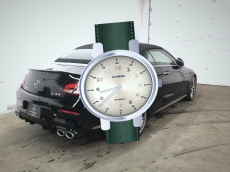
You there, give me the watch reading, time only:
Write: 8:38
